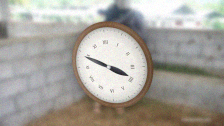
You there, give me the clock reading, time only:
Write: 3:49
